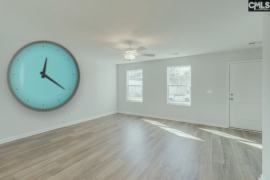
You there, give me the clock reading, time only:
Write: 12:21
